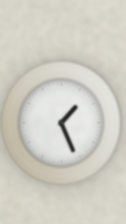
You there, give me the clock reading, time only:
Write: 1:26
